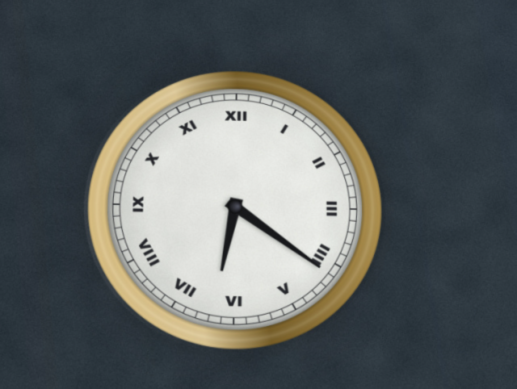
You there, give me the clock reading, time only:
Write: 6:21
